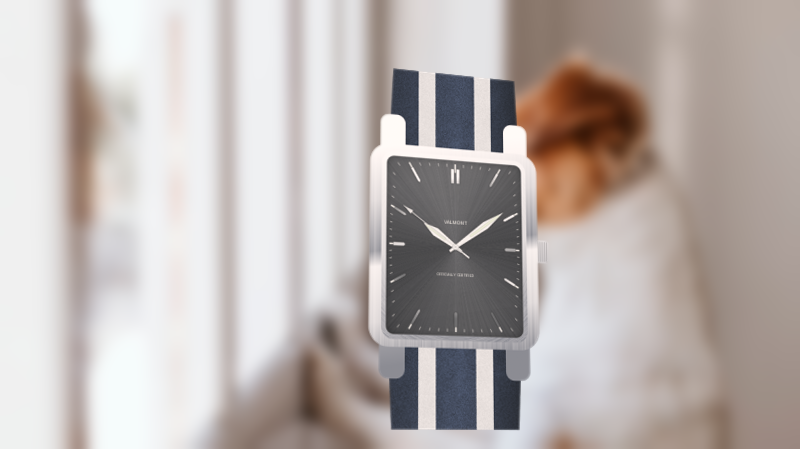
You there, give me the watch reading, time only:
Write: 10:08:51
